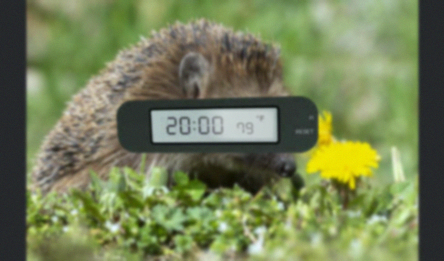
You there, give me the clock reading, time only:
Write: 20:00
